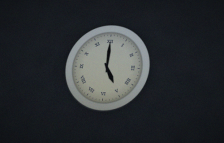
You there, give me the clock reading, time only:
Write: 5:00
